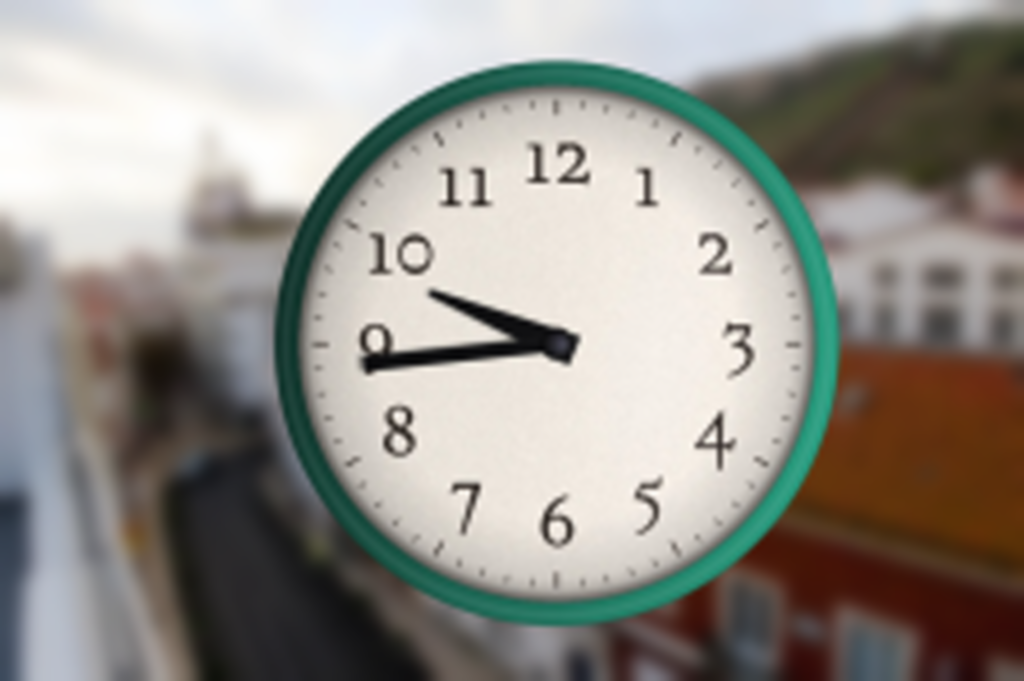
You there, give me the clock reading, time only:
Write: 9:44
